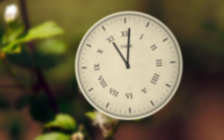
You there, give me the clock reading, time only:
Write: 11:01
